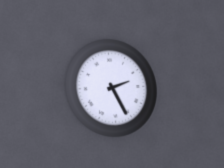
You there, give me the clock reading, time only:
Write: 2:26
